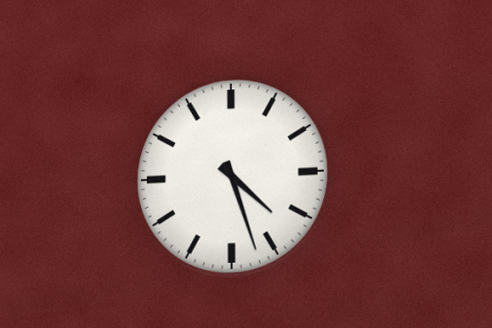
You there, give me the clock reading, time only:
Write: 4:27
